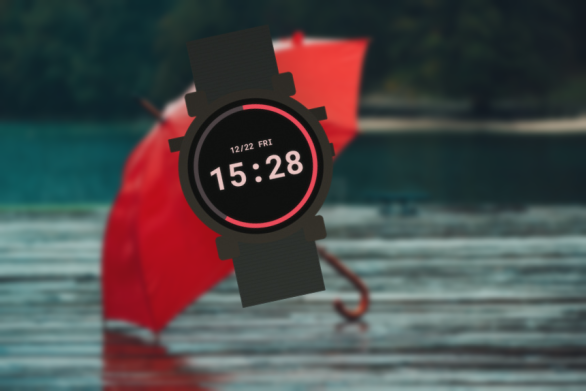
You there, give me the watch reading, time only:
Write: 15:28
